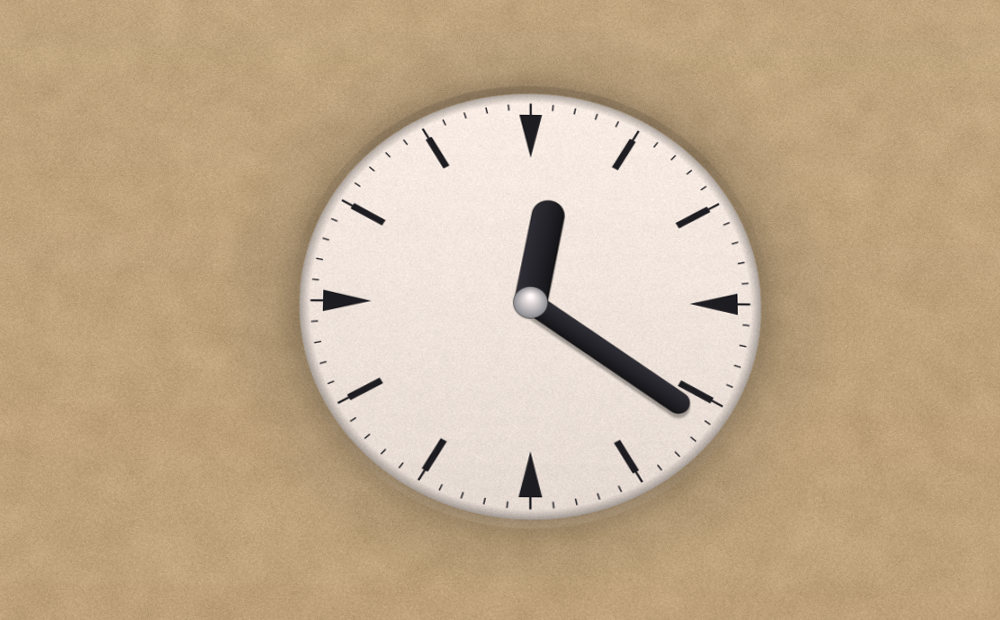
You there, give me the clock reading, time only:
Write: 12:21
